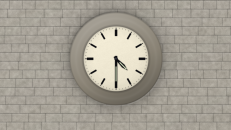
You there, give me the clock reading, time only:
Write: 4:30
